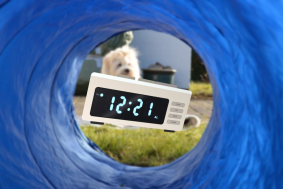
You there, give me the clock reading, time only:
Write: 12:21
